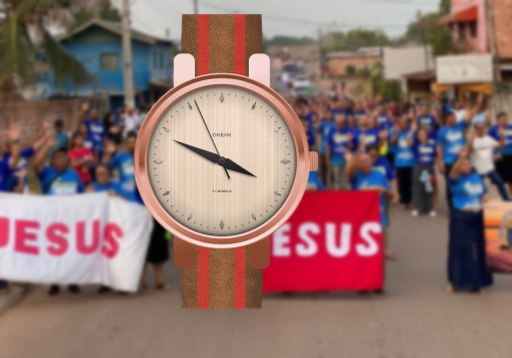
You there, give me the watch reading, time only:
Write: 3:48:56
